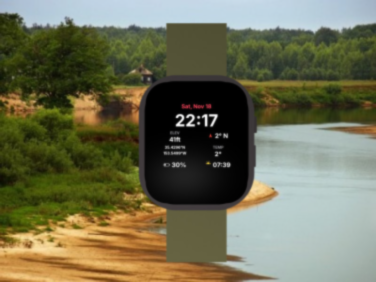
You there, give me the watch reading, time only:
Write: 22:17
